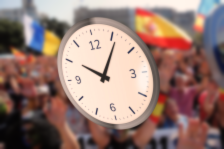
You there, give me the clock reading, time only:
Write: 10:06
